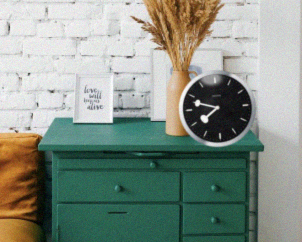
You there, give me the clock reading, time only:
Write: 7:48
